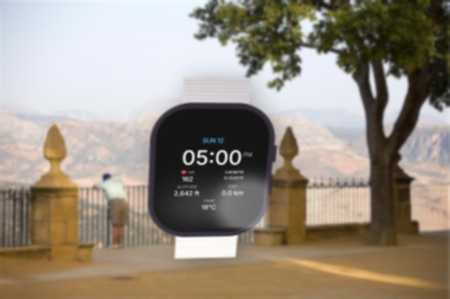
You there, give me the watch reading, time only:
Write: 5:00
